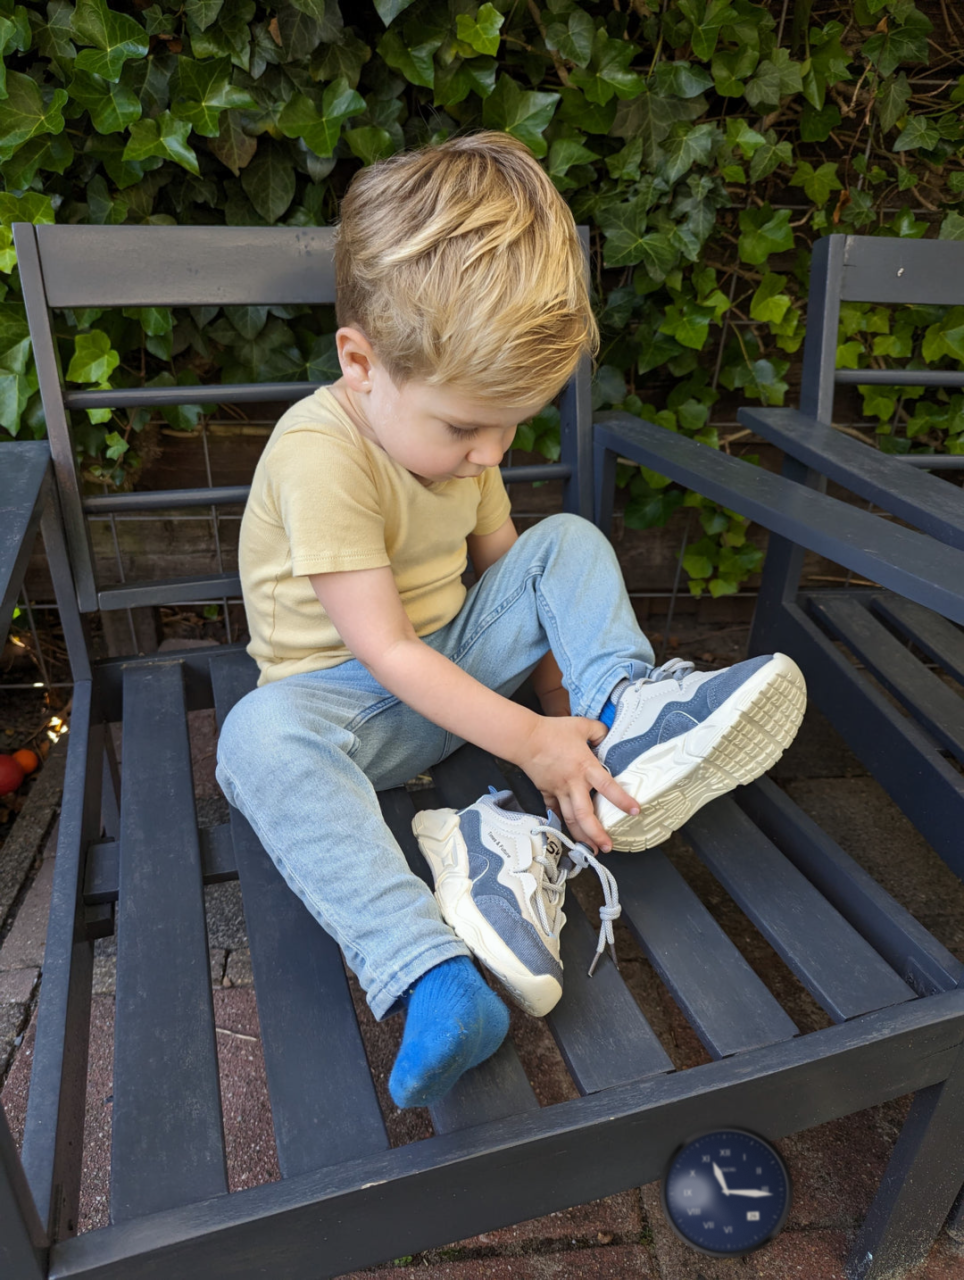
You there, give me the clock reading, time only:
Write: 11:16
